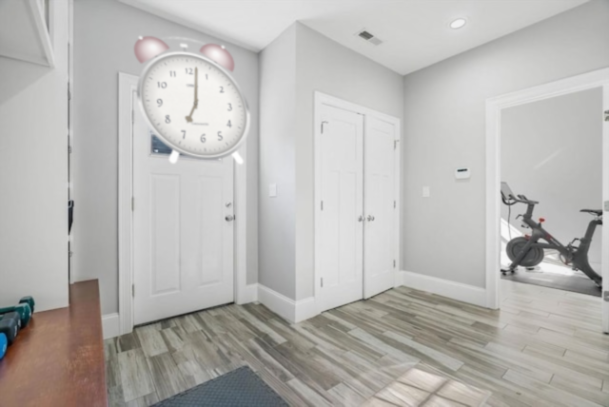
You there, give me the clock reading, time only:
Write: 7:02
